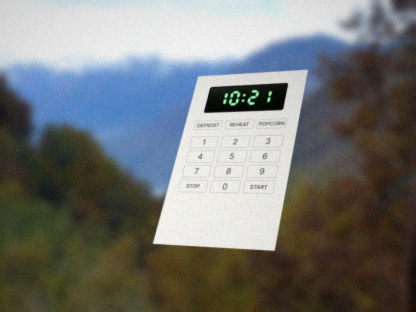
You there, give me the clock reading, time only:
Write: 10:21
